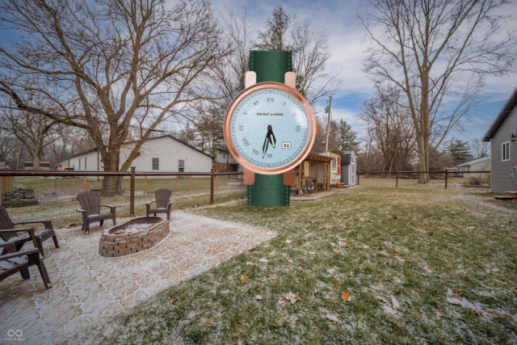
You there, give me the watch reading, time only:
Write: 5:32
